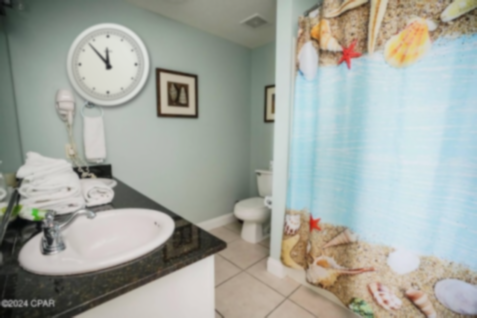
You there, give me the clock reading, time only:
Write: 11:53
